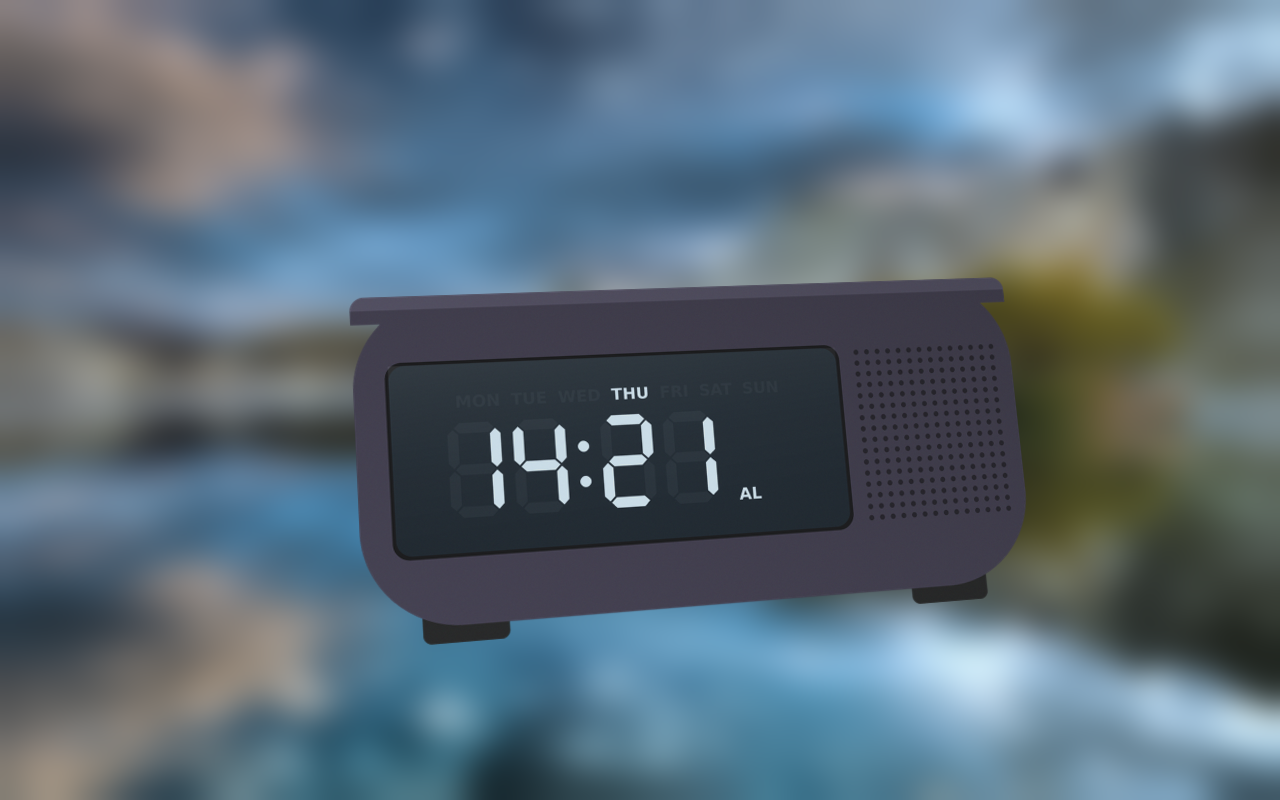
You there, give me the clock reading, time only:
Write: 14:21
